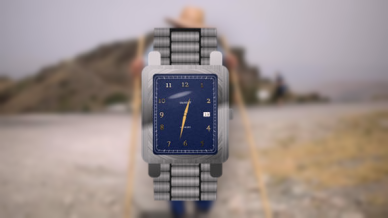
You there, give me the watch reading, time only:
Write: 12:32
